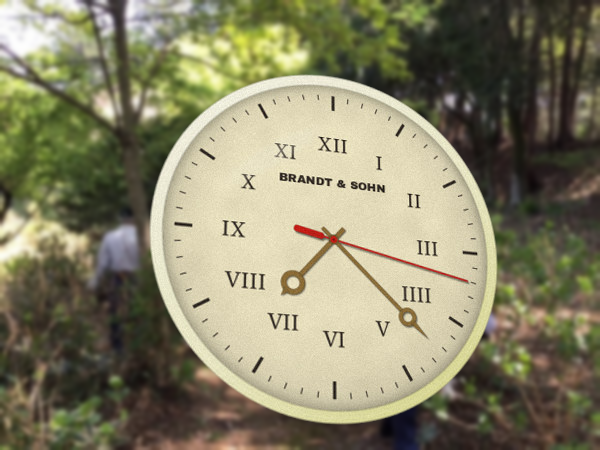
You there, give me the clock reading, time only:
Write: 7:22:17
